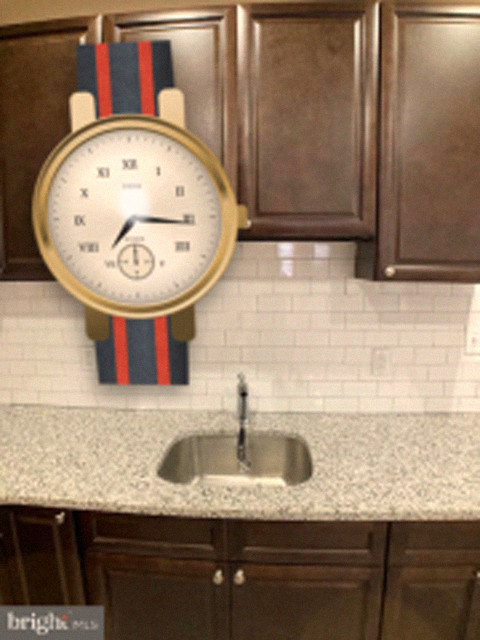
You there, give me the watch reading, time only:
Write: 7:16
